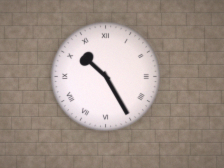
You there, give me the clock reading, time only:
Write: 10:25
